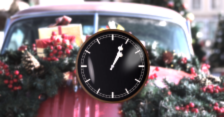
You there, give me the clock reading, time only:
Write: 1:04
